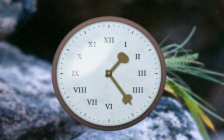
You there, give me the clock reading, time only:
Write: 1:24
